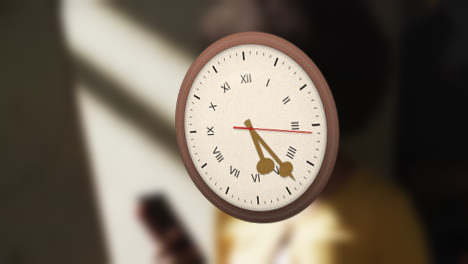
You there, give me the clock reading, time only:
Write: 5:23:16
